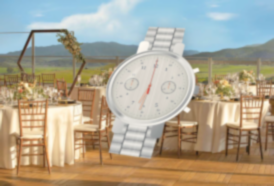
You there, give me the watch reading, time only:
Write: 6:31
